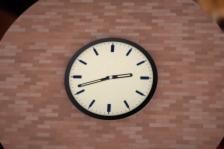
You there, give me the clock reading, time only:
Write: 2:42
